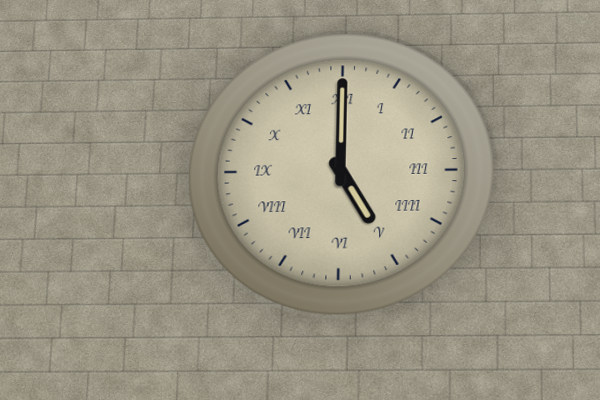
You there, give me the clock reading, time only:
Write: 5:00
